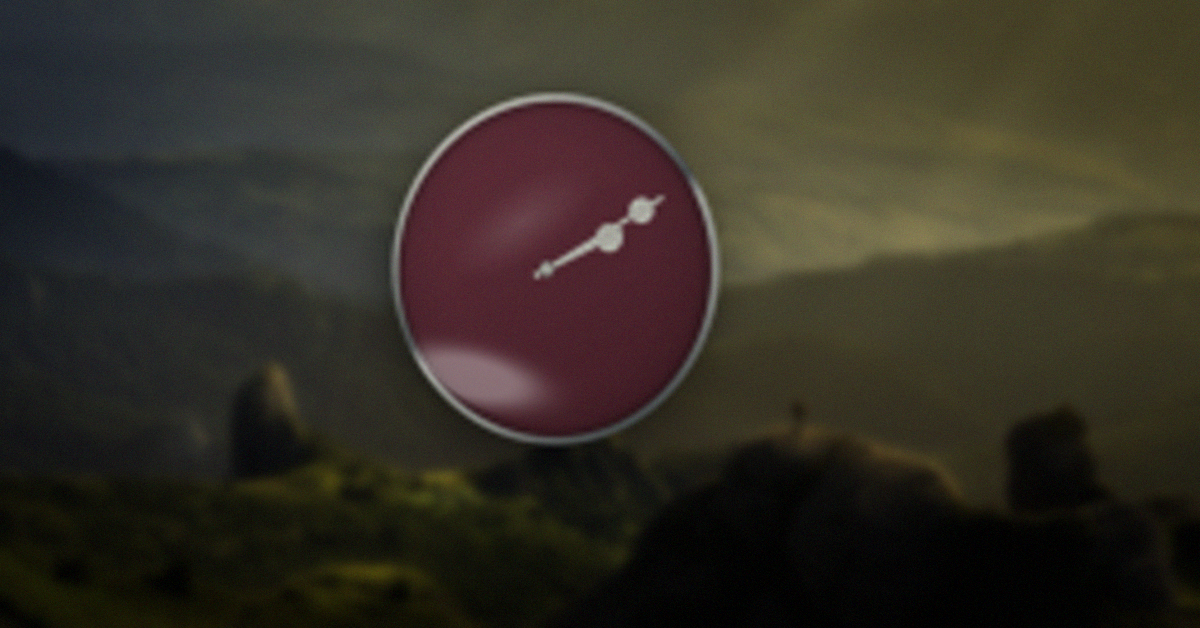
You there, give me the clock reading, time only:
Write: 2:10
